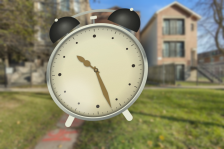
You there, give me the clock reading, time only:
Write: 10:27
